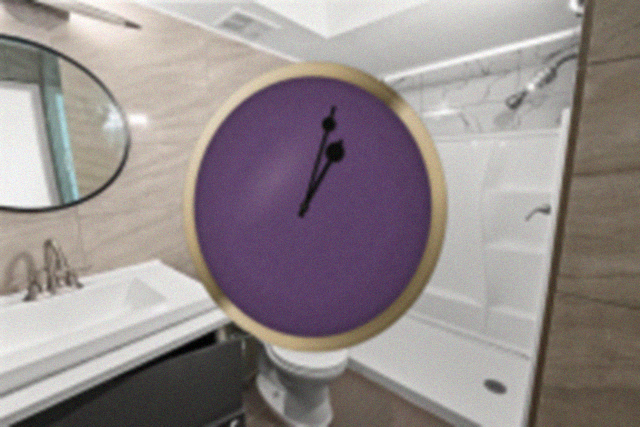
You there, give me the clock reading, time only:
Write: 1:03
